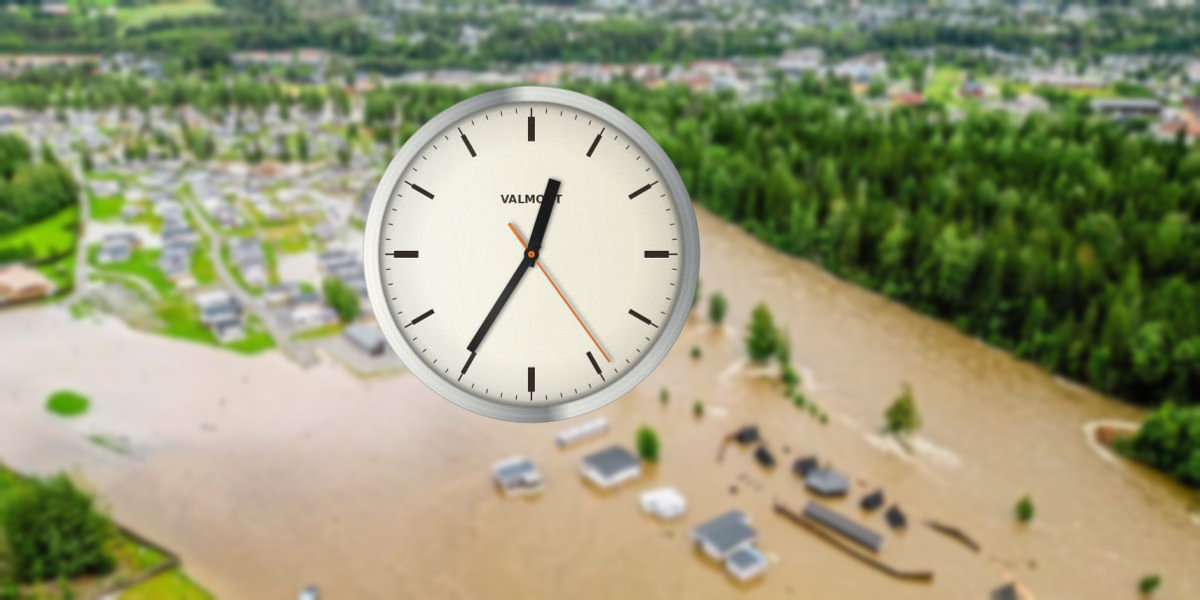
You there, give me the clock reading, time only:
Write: 12:35:24
